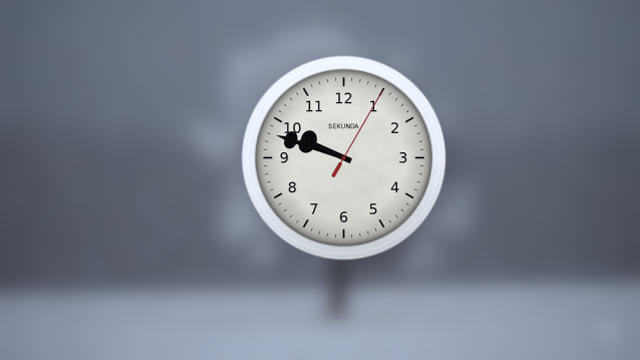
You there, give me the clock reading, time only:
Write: 9:48:05
